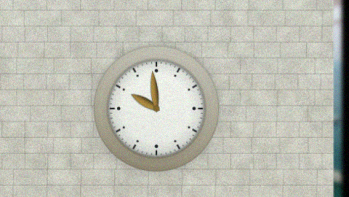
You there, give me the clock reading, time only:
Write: 9:59
